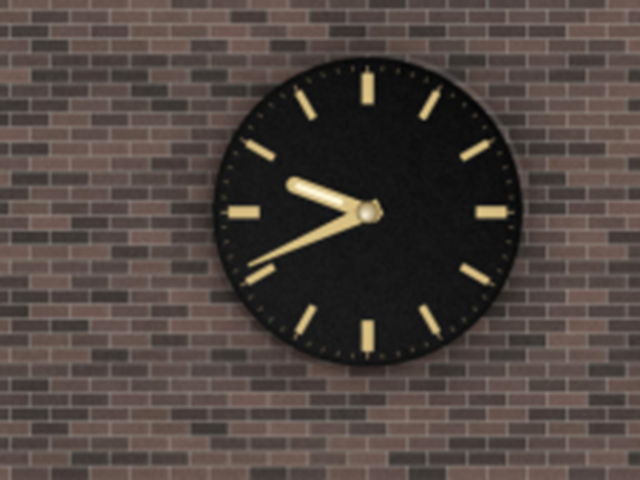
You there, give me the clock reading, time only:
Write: 9:41
